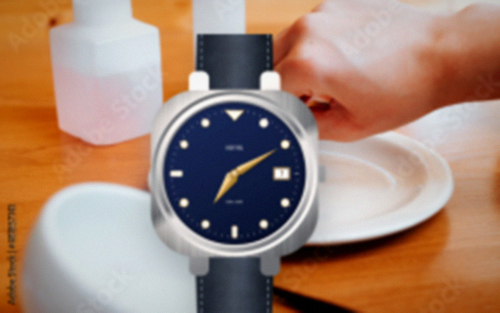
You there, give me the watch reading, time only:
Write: 7:10
